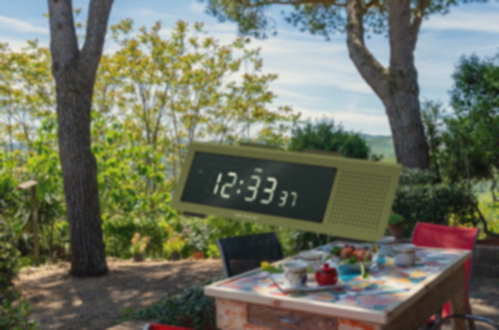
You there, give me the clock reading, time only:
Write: 12:33:37
